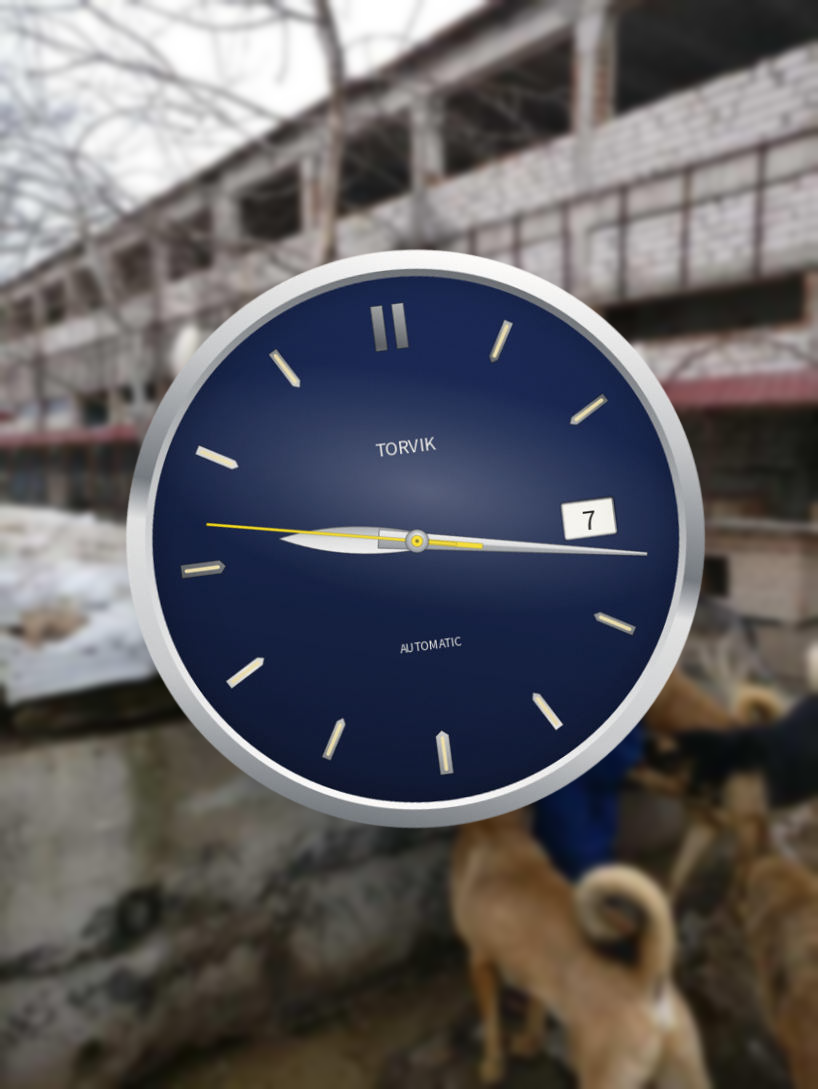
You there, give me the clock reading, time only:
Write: 9:16:47
